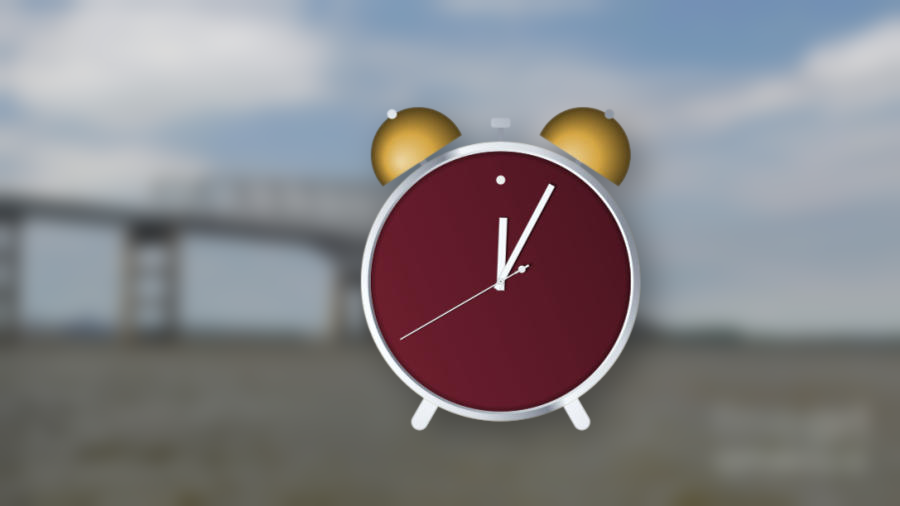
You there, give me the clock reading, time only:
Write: 12:04:40
